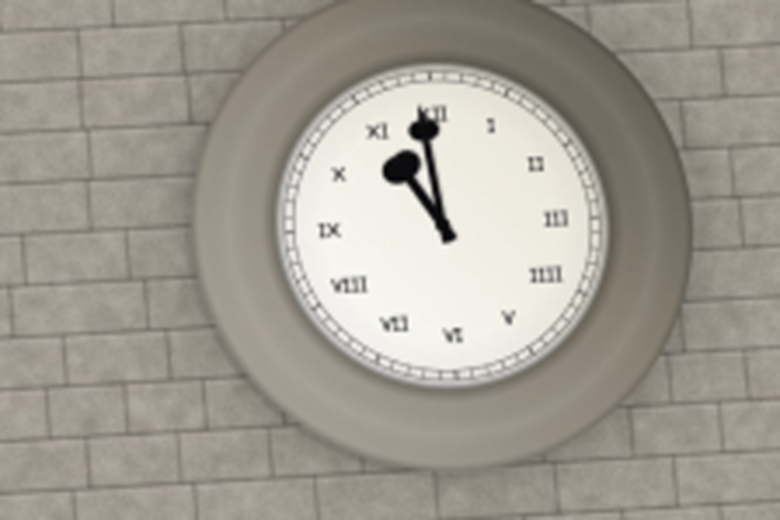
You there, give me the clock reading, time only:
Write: 10:59
